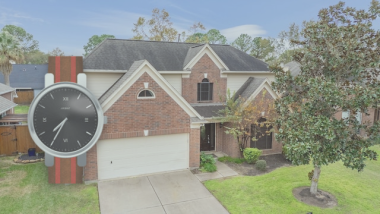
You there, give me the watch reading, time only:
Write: 7:35
